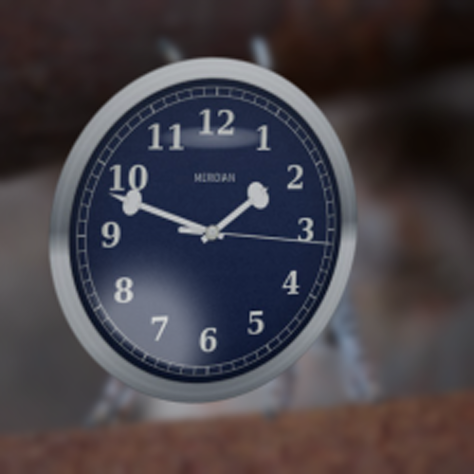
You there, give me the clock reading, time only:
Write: 1:48:16
